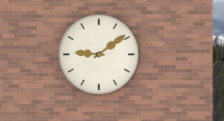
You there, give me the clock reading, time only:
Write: 9:09
